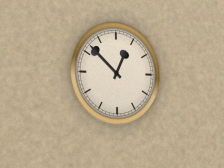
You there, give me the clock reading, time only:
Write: 12:52
